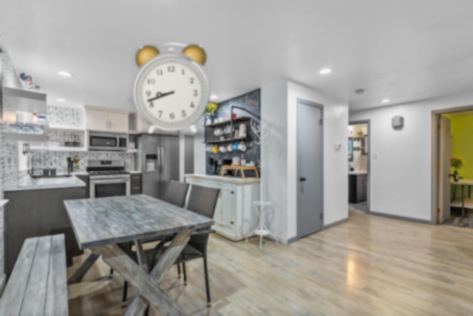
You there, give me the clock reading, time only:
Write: 8:42
